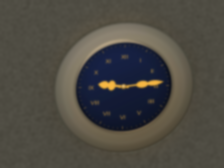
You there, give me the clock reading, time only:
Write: 9:14
